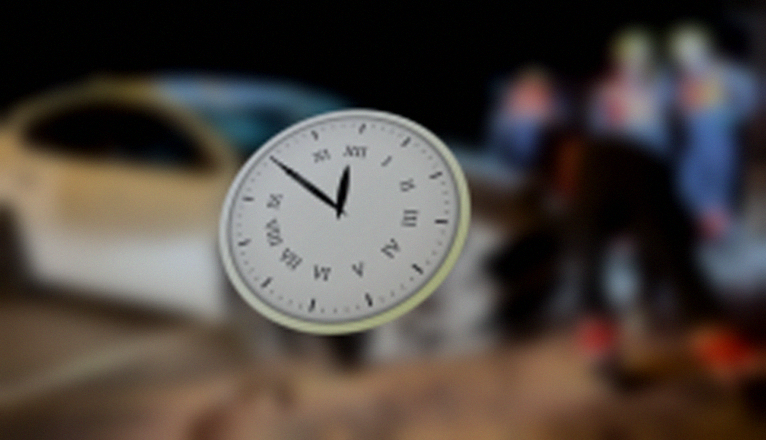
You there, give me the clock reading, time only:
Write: 11:50
